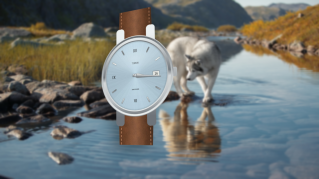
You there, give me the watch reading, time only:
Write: 3:16
